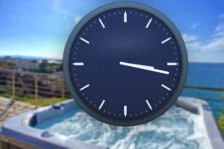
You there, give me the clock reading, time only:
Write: 3:17
